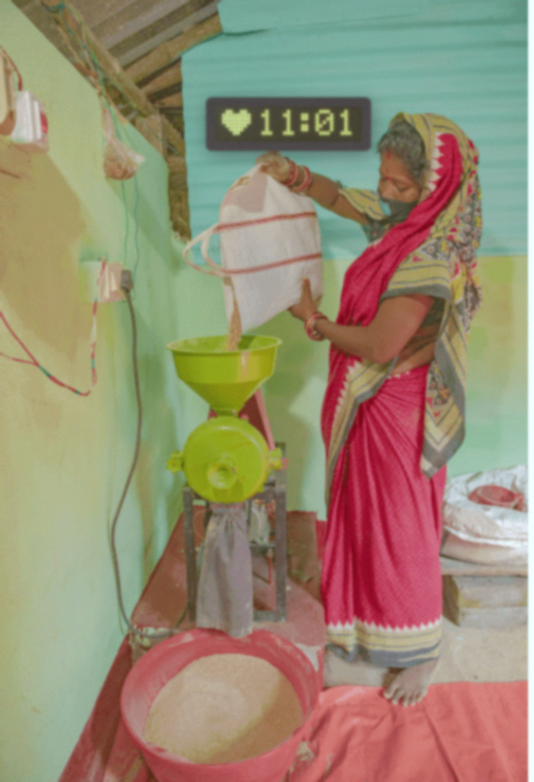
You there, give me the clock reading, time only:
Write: 11:01
